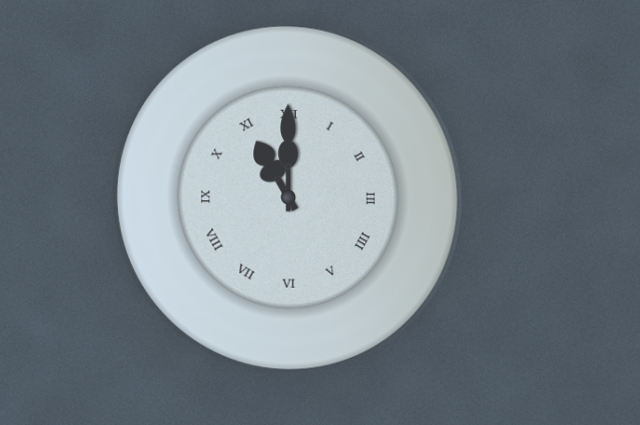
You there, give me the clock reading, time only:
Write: 11:00
